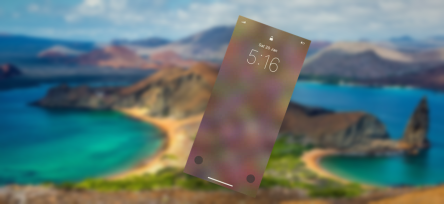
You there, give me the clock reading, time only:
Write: 5:16
